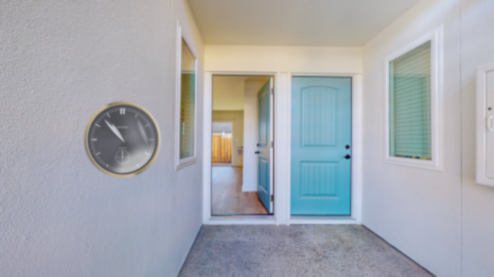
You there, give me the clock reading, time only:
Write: 10:53
